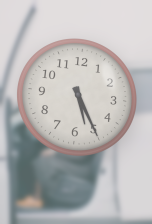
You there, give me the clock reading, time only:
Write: 5:25
